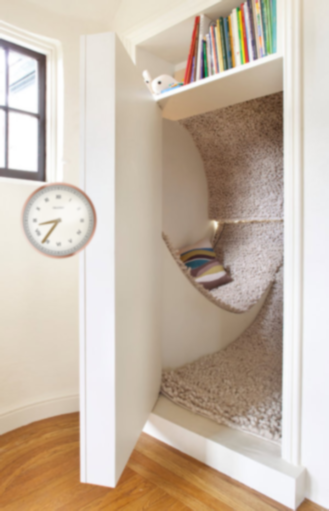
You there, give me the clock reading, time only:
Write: 8:36
